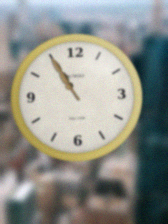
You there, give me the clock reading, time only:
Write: 10:55
